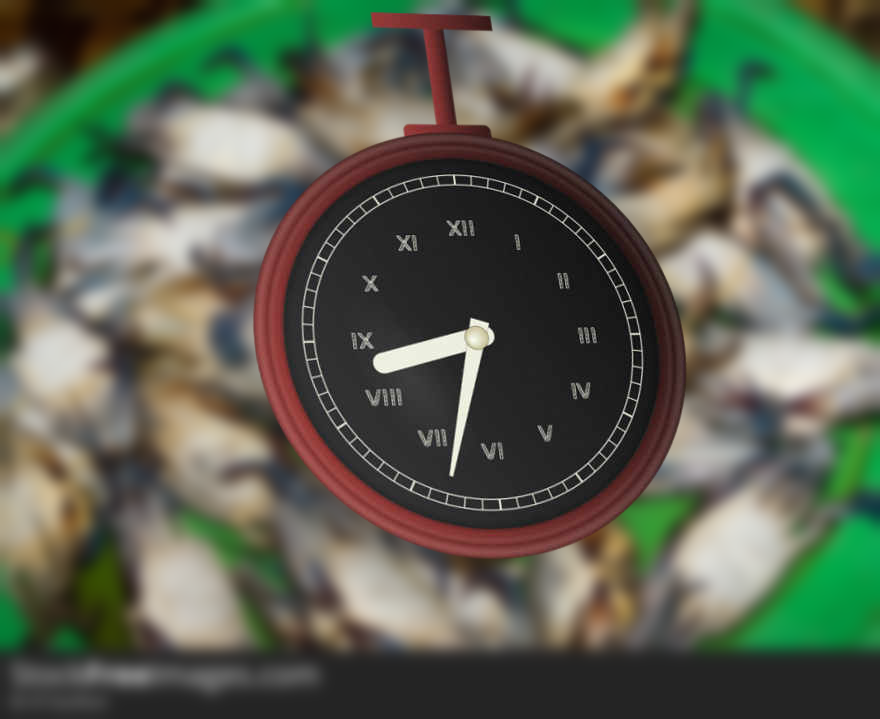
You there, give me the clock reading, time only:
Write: 8:33
